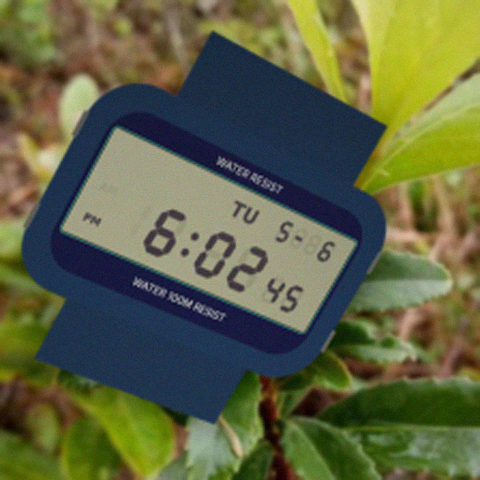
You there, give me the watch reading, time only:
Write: 6:02:45
